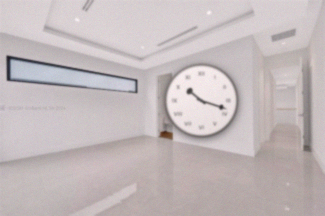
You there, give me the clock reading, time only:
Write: 10:18
